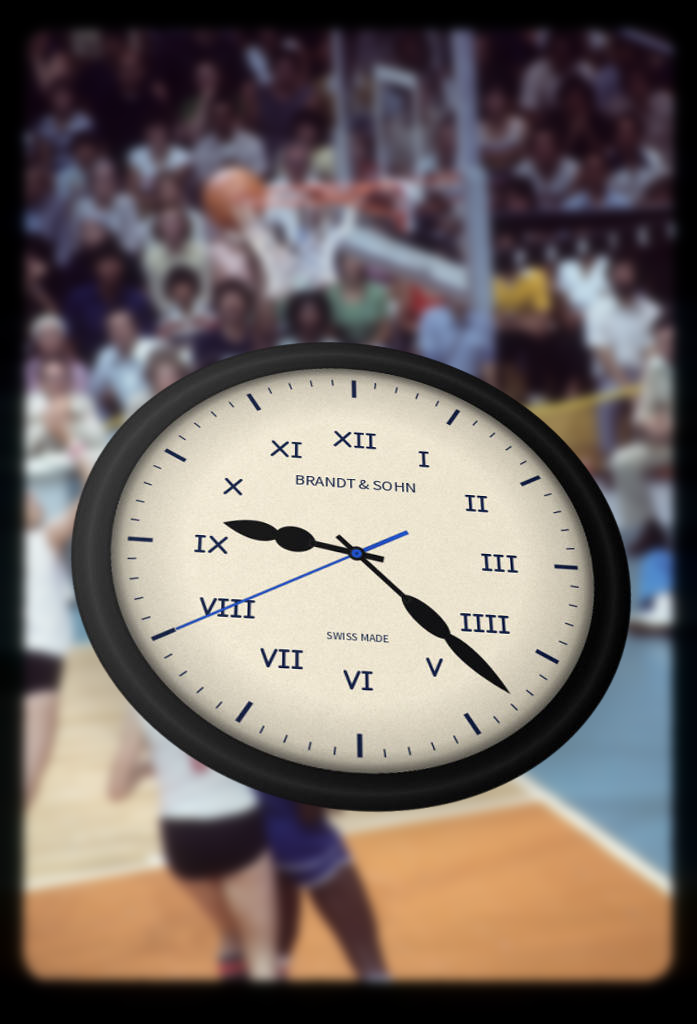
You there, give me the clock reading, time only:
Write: 9:22:40
